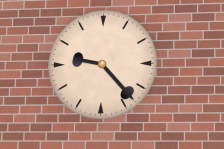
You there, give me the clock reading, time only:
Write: 9:23
